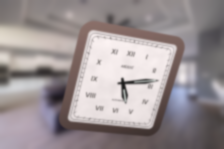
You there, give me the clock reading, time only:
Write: 5:13
